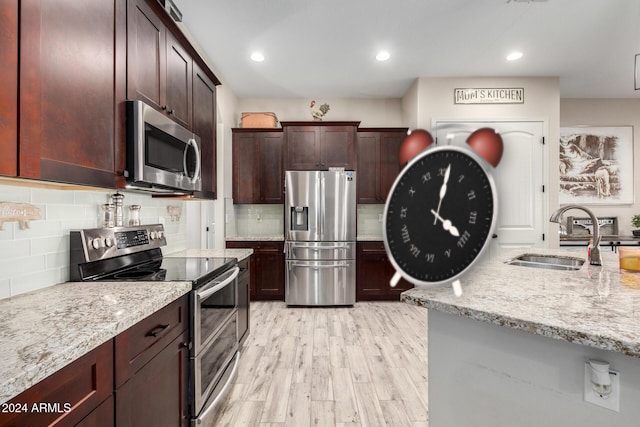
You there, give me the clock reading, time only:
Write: 4:01
